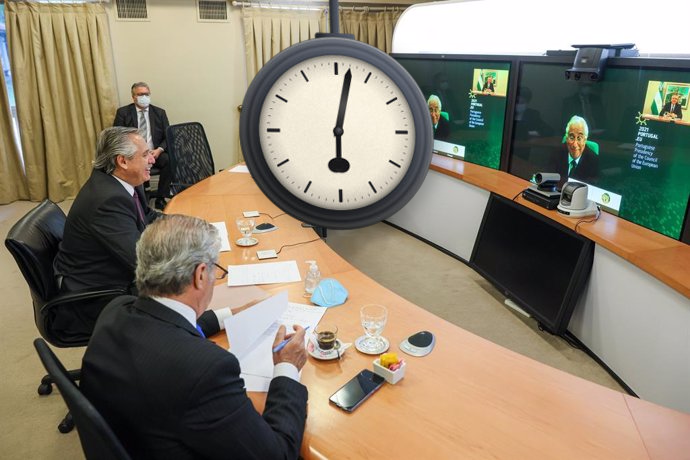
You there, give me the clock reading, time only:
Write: 6:02
